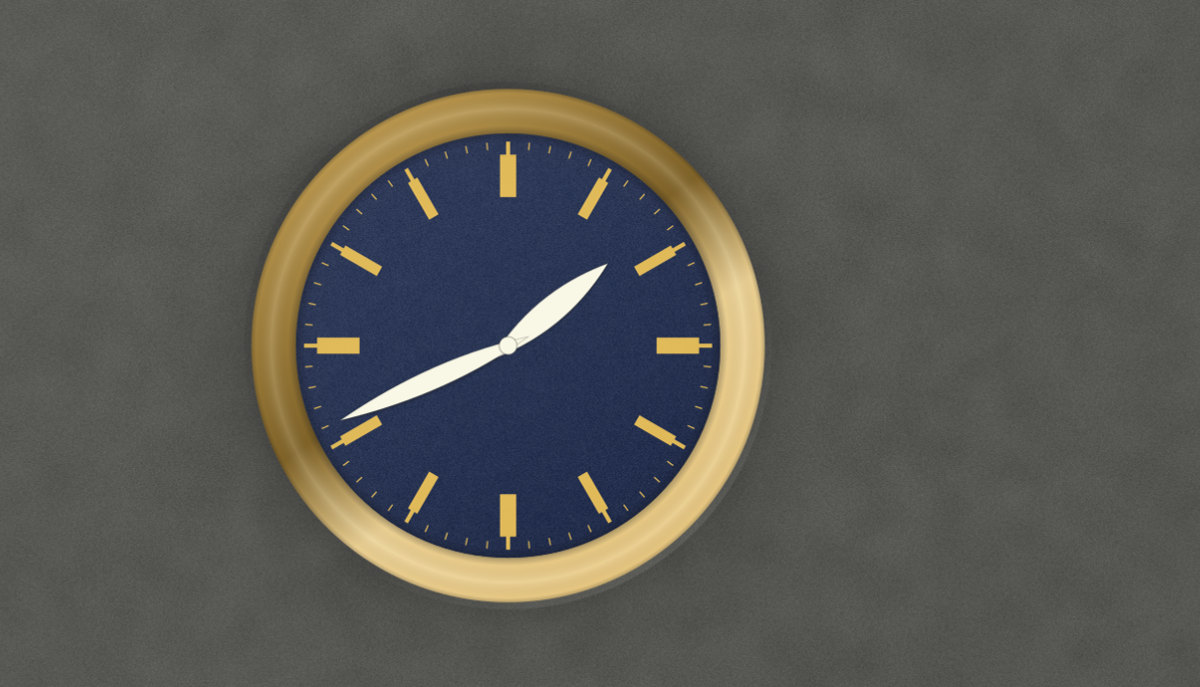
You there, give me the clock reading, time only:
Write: 1:41
